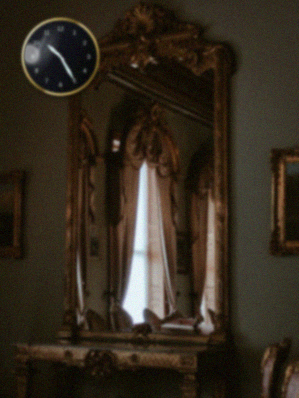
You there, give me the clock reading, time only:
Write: 10:25
